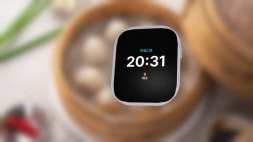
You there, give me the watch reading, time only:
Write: 20:31
